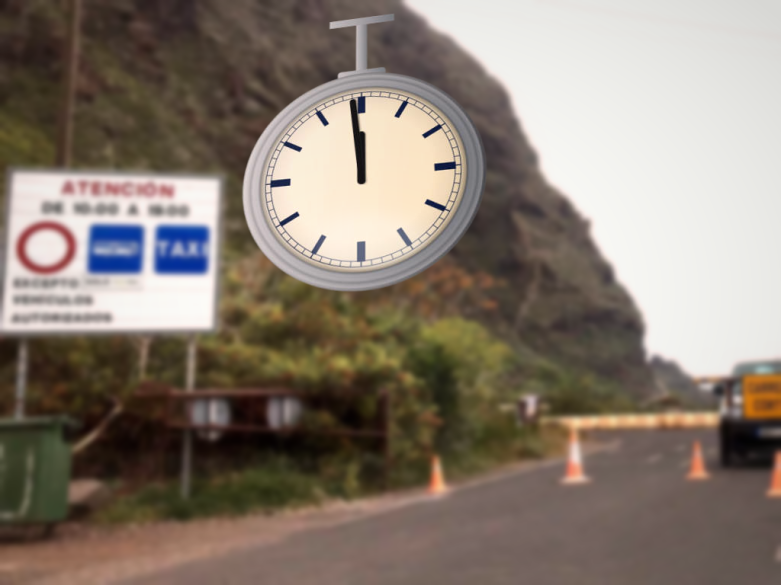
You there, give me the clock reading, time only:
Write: 11:59
